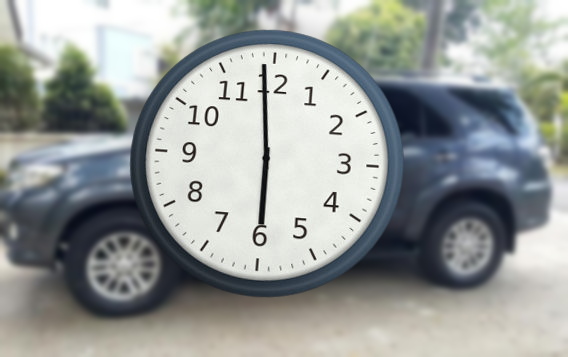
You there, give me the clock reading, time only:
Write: 5:59
